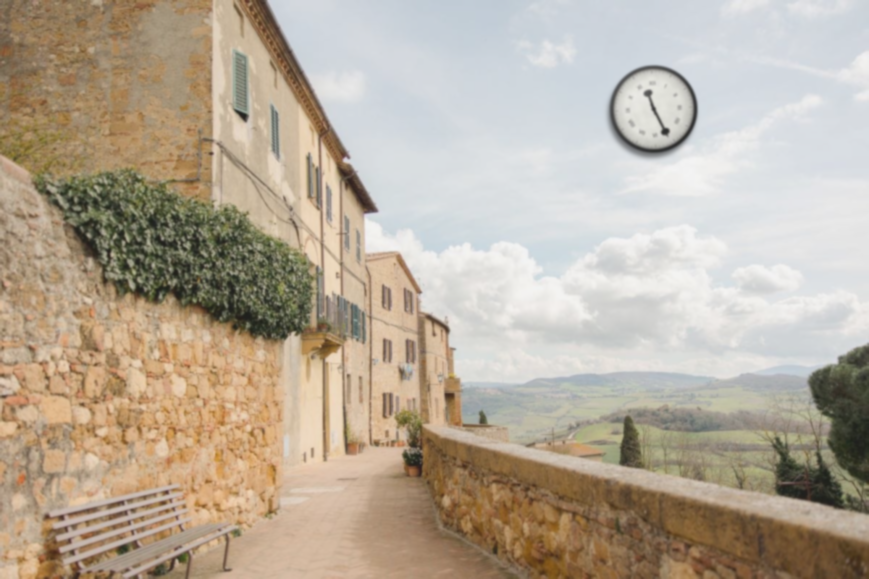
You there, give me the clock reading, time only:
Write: 11:26
